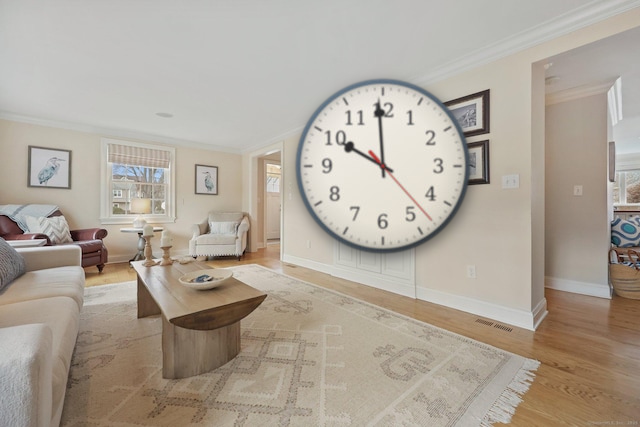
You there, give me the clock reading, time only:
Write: 9:59:23
